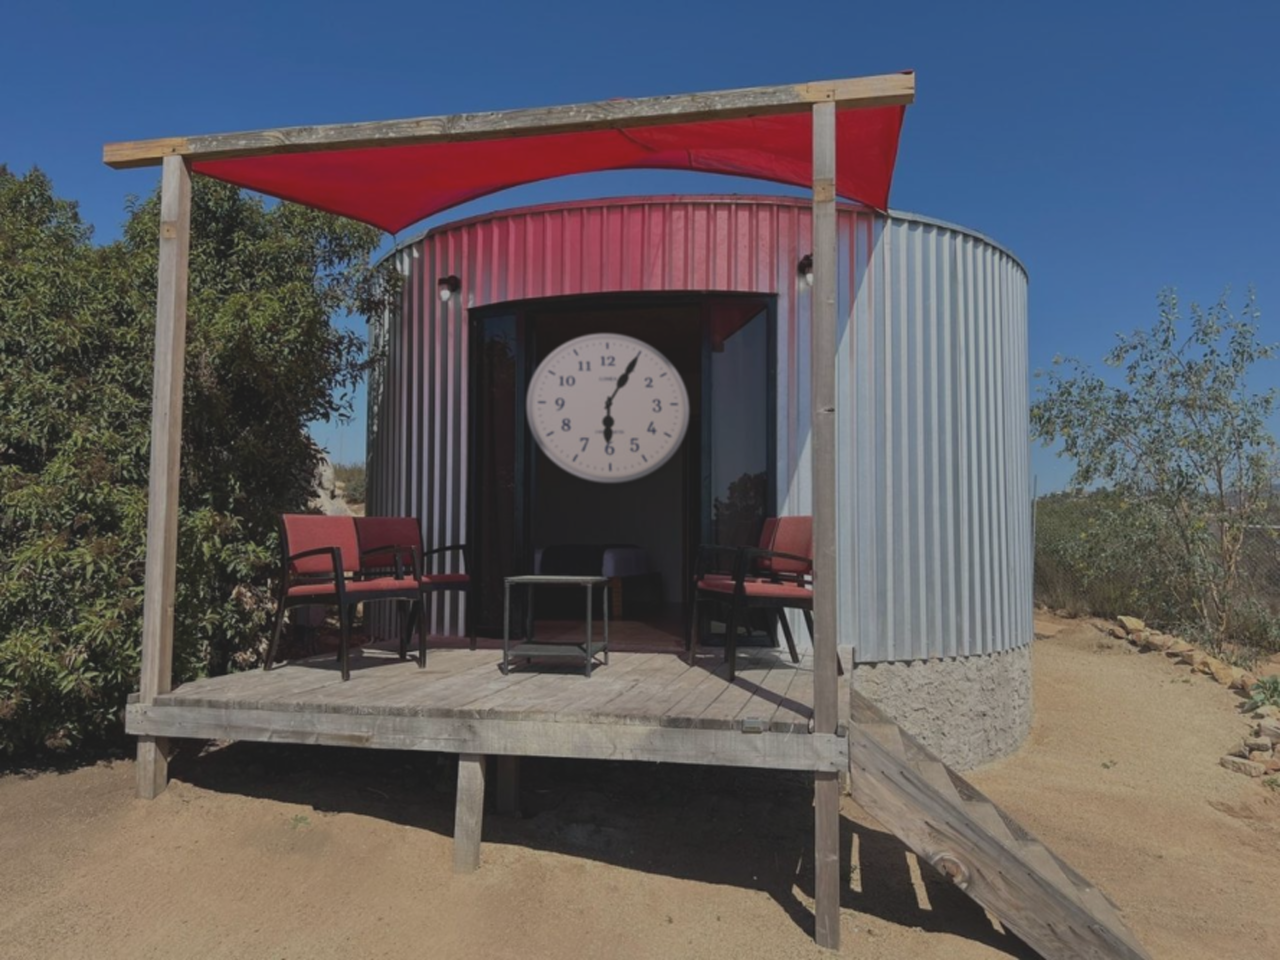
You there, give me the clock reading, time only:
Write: 6:05
